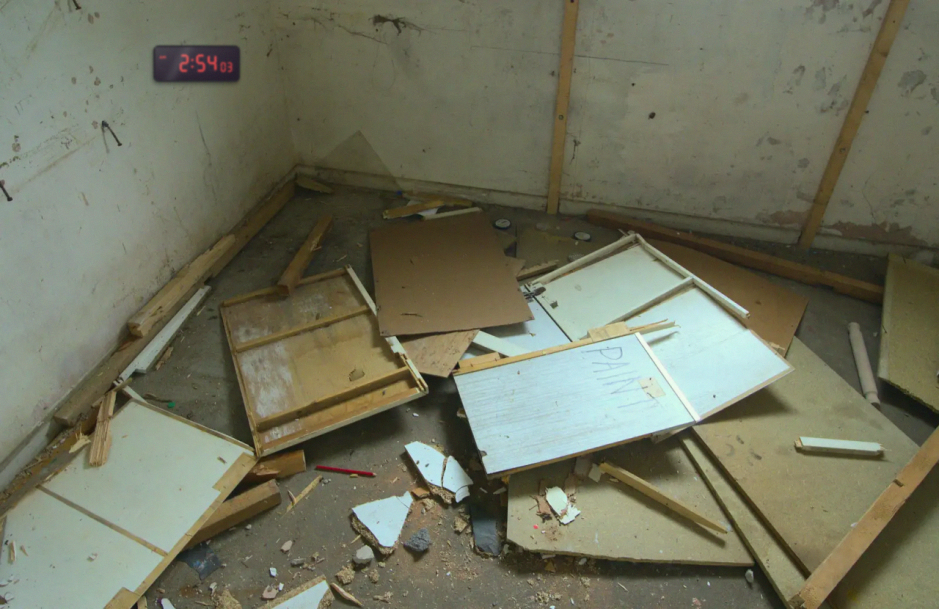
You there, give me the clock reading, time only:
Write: 2:54
